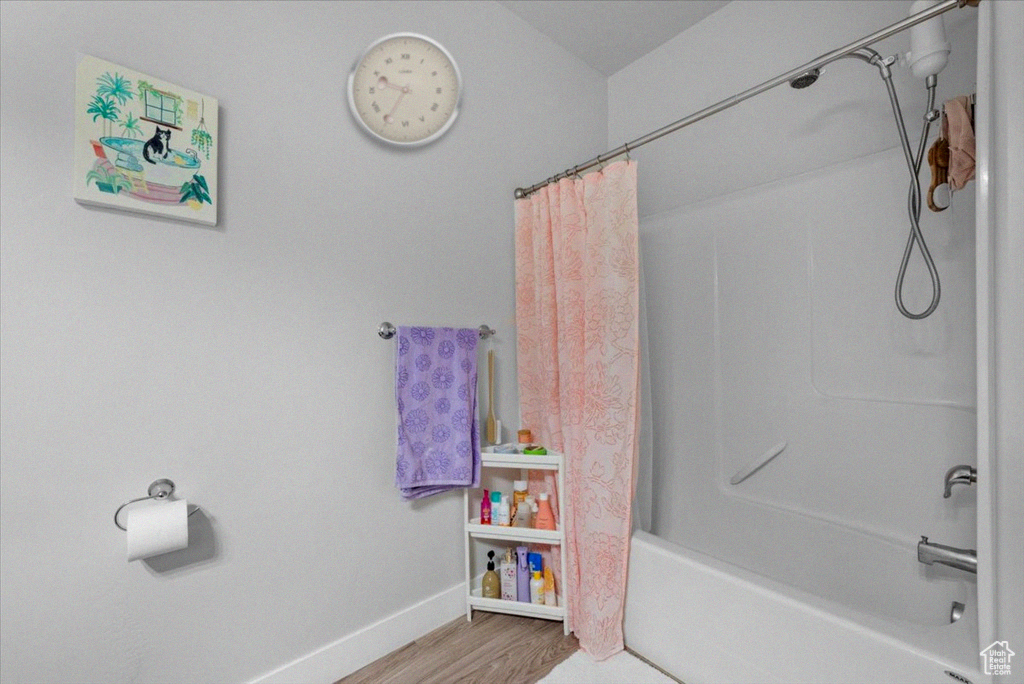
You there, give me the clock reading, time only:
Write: 9:35
